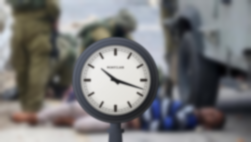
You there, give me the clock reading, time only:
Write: 10:18
